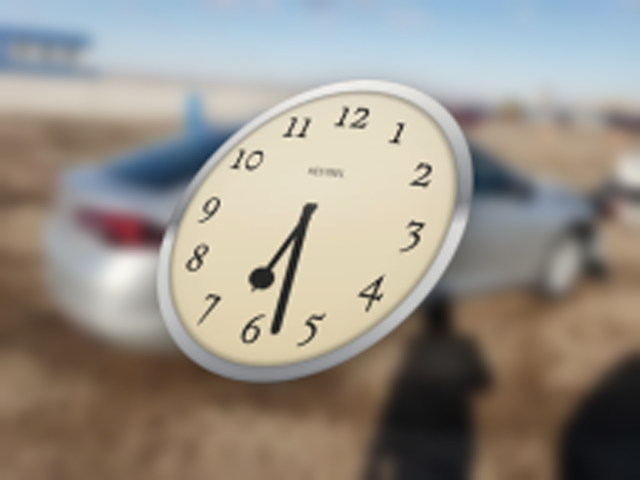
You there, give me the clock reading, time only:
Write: 6:28
